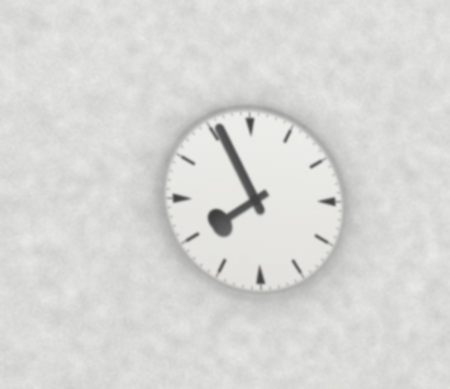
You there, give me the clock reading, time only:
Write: 7:56
